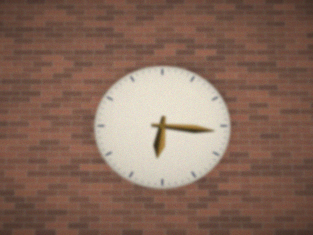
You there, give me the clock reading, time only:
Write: 6:16
